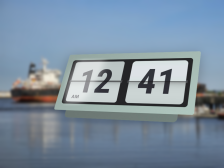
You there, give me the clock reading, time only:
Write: 12:41
